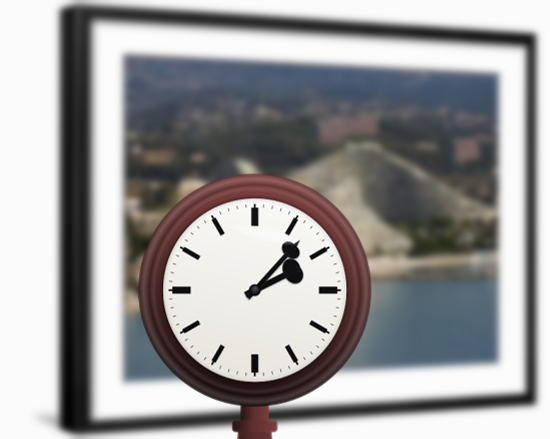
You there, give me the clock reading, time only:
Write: 2:07
